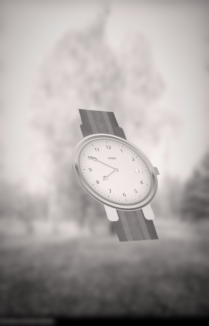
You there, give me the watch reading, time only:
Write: 7:50
